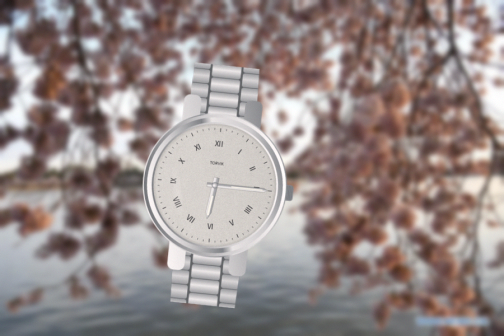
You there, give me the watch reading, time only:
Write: 6:15
